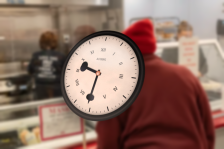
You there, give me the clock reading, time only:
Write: 9:31
